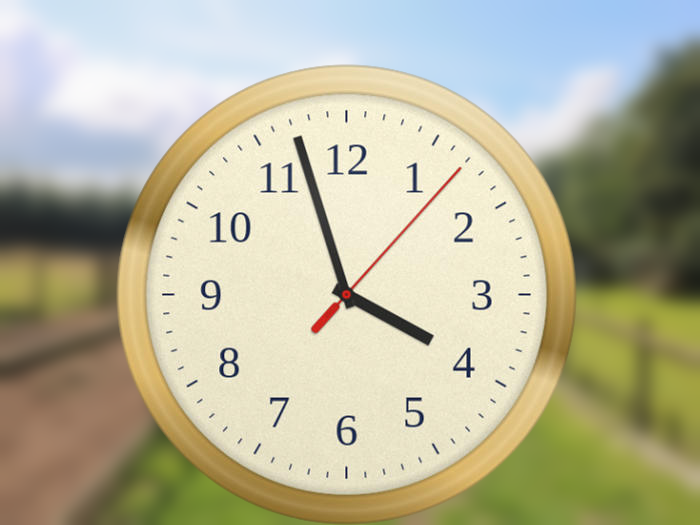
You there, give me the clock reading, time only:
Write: 3:57:07
